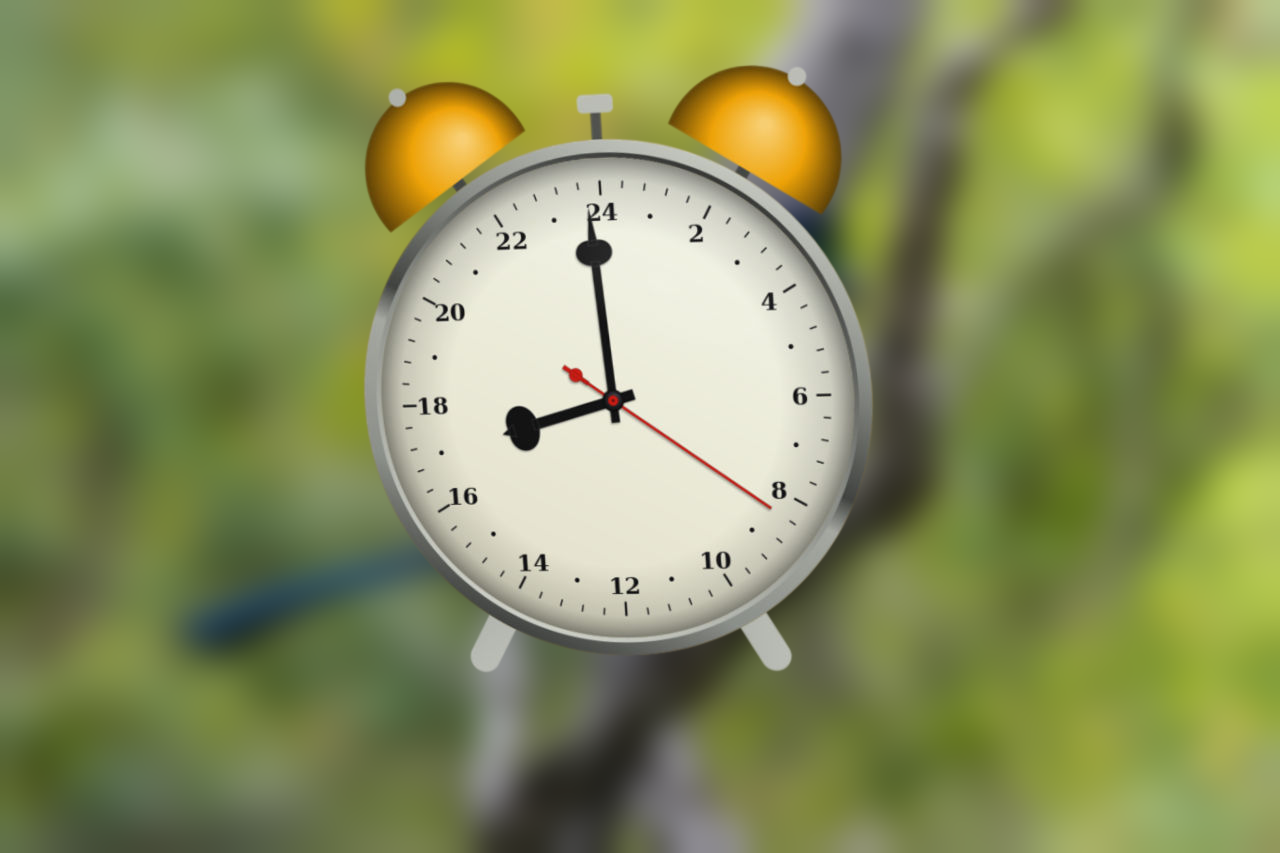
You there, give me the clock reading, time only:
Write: 16:59:21
